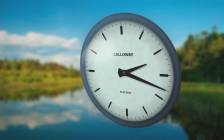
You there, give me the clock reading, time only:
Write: 2:18
